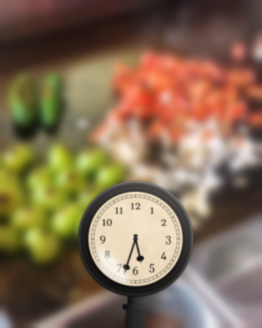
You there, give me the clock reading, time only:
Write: 5:33
